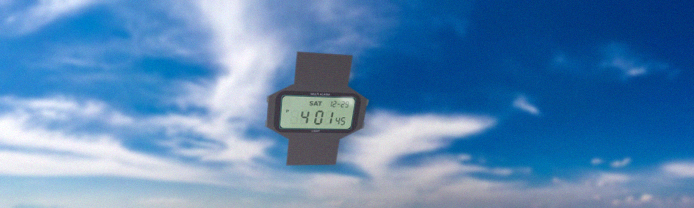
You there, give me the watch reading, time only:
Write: 4:01:45
